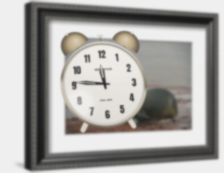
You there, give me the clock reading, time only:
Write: 11:46
